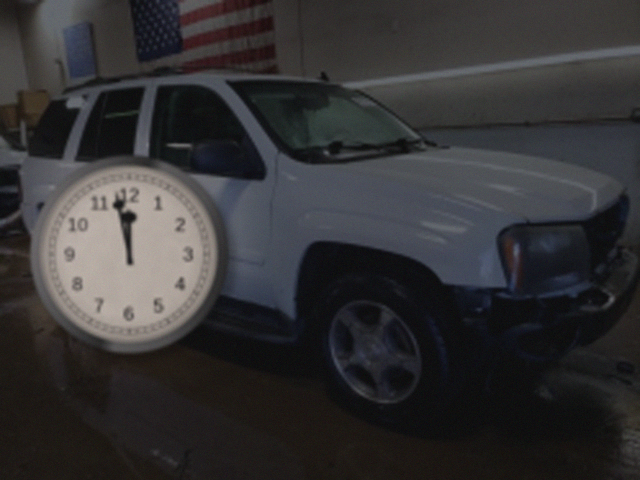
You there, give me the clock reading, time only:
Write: 11:58
